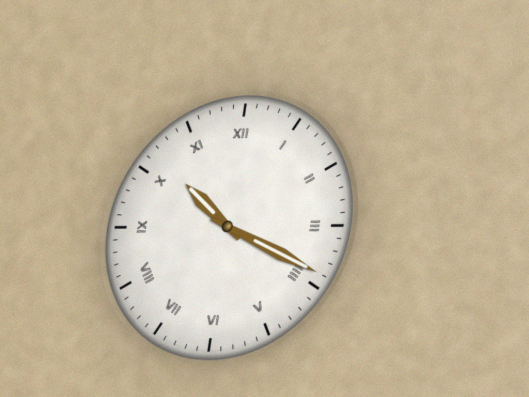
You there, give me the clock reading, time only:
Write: 10:19
